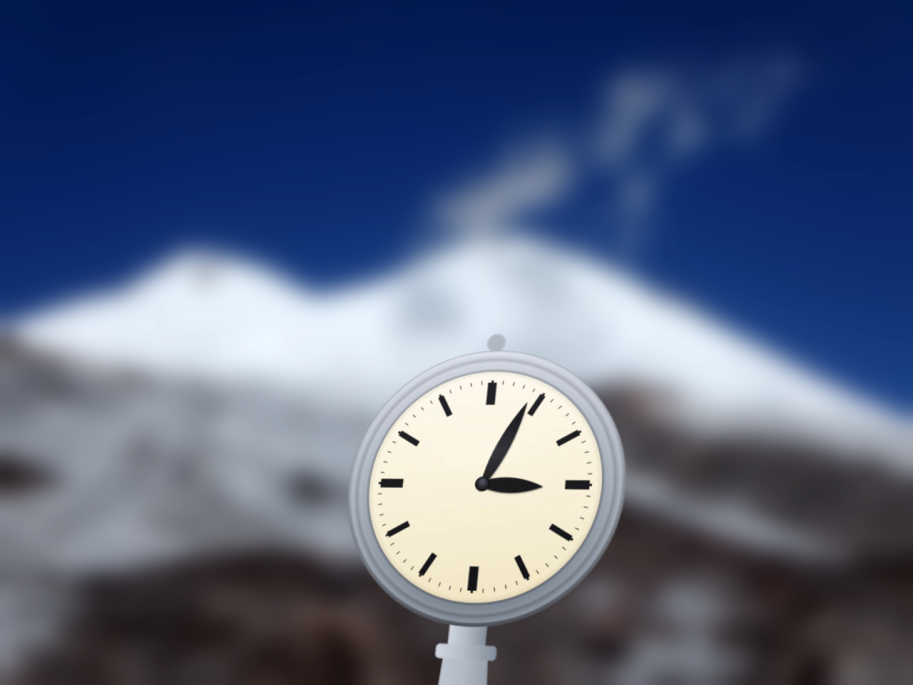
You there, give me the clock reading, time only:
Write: 3:04
